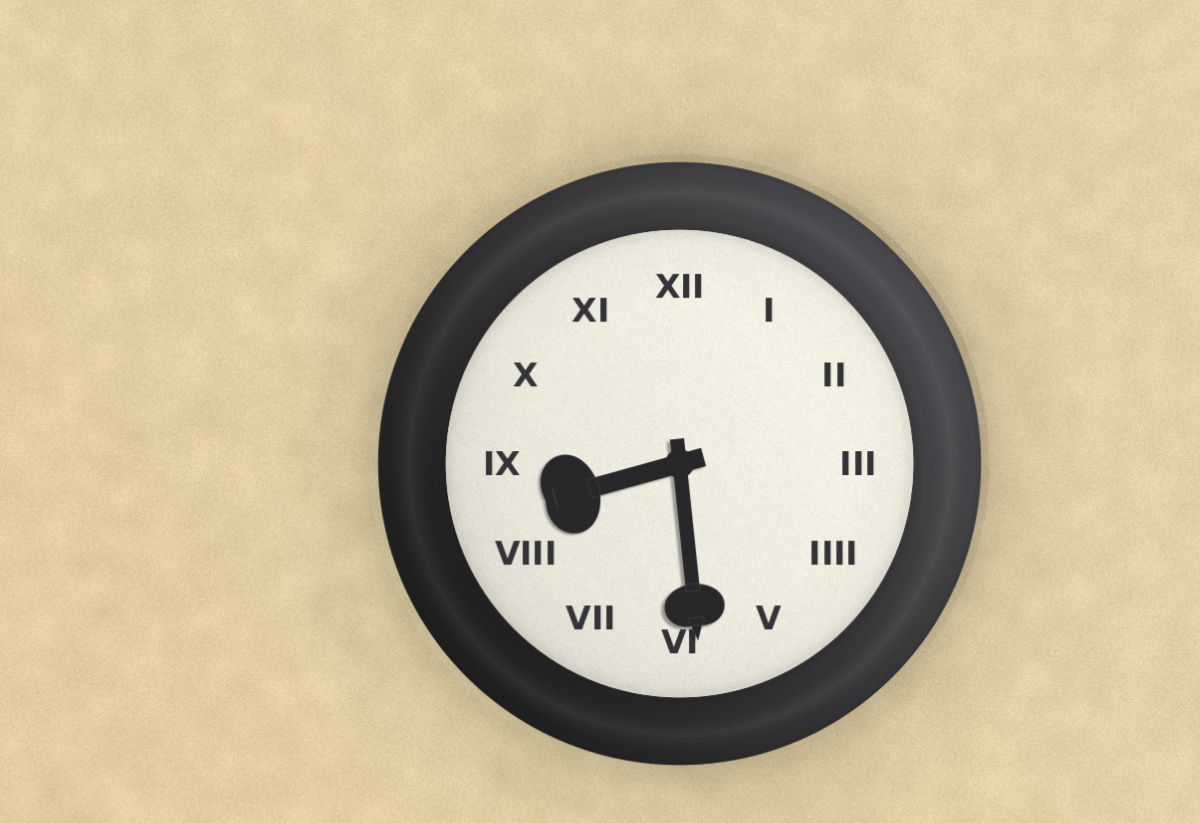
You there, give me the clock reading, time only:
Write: 8:29
